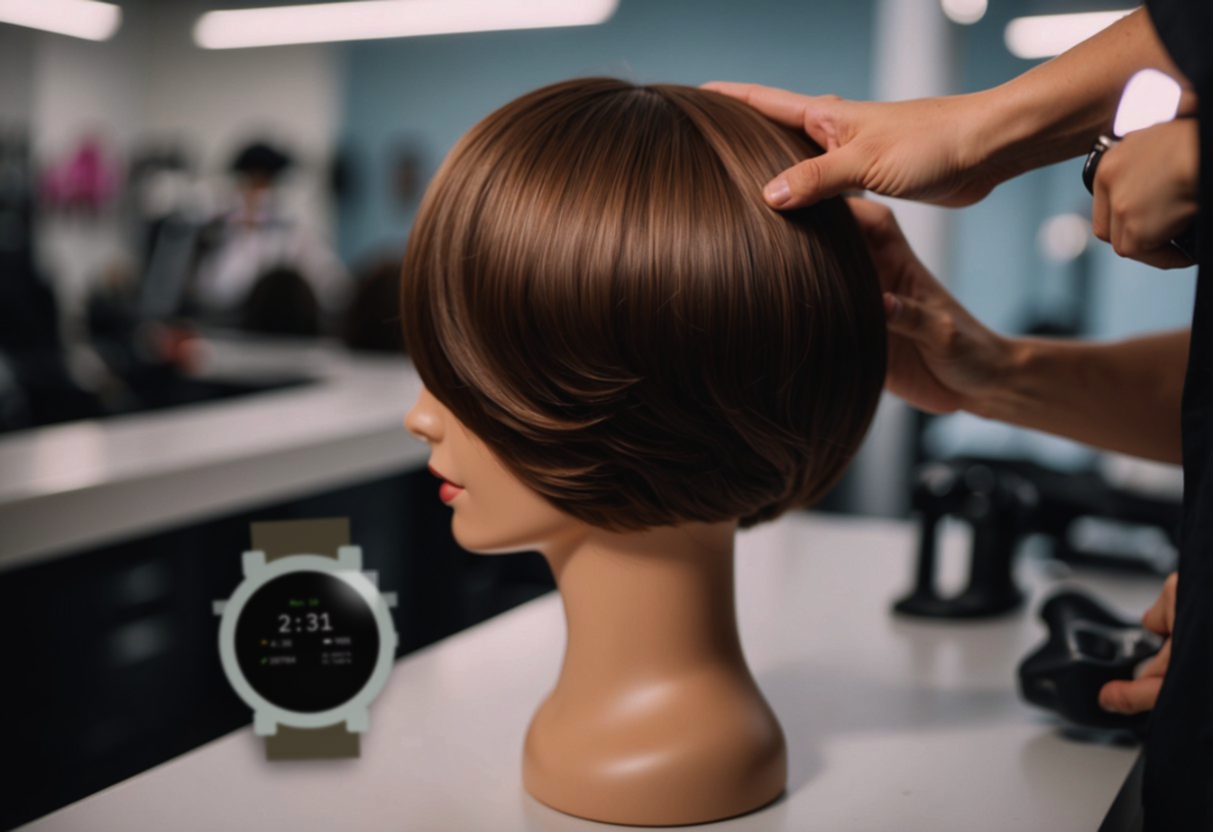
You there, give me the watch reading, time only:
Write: 2:31
